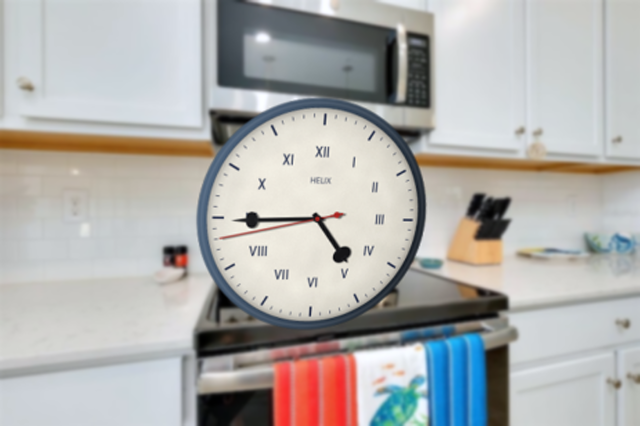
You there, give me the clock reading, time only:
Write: 4:44:43
